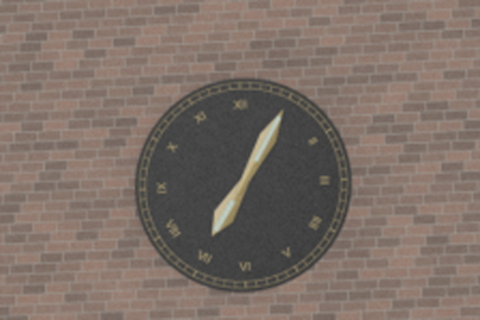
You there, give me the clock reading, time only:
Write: 7:05
